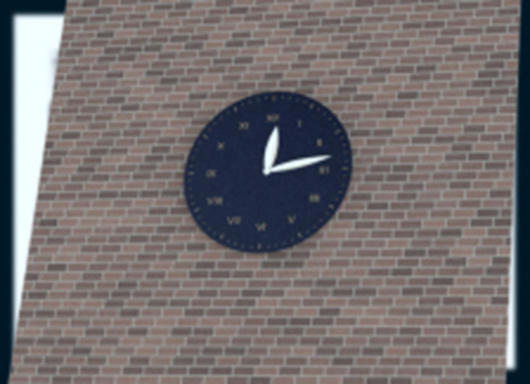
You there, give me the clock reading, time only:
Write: 12:13
